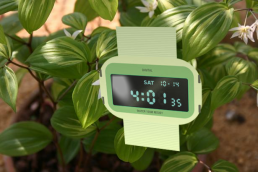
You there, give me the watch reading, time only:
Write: 4:01:35
